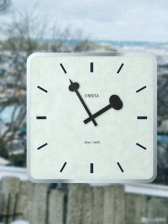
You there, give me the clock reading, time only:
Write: 1:55
